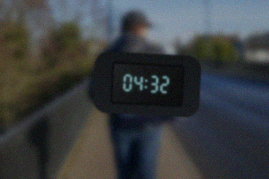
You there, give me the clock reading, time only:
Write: 4:32
